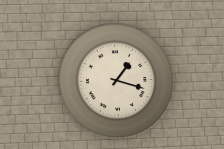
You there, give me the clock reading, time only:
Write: 1:18
